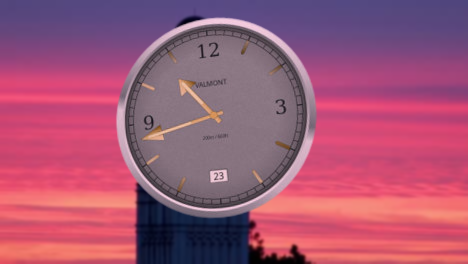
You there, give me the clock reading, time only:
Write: 10:43
